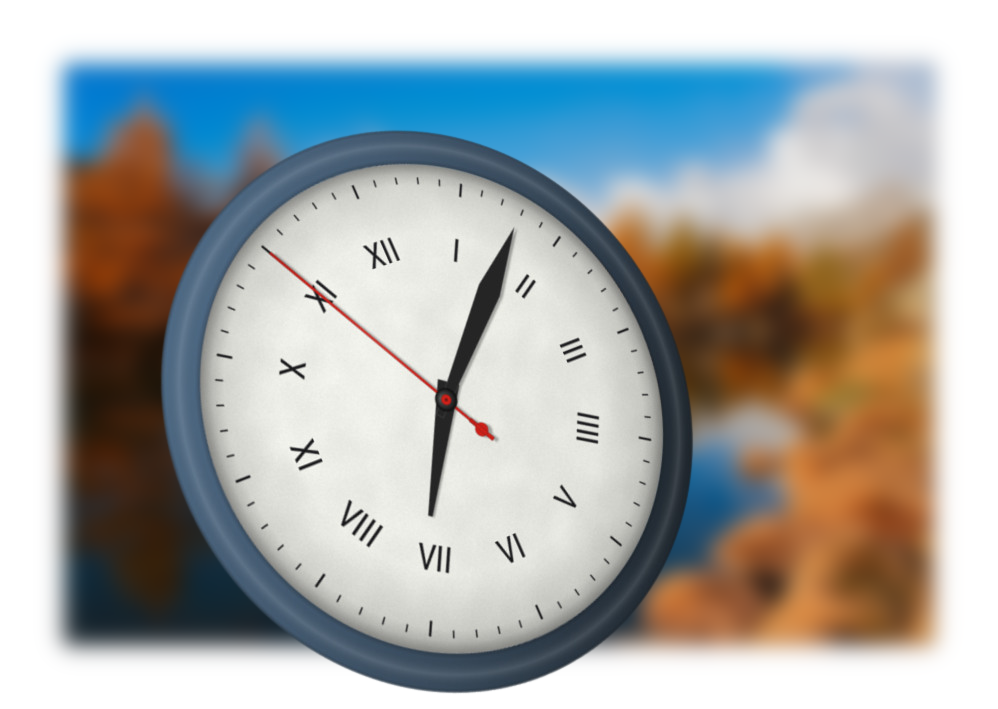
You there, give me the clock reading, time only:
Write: 7:07:55
